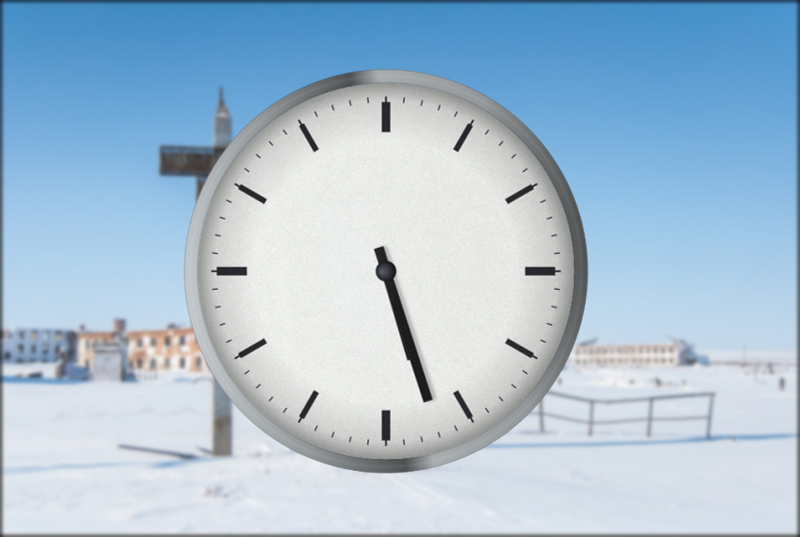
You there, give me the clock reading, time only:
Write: 5:27
